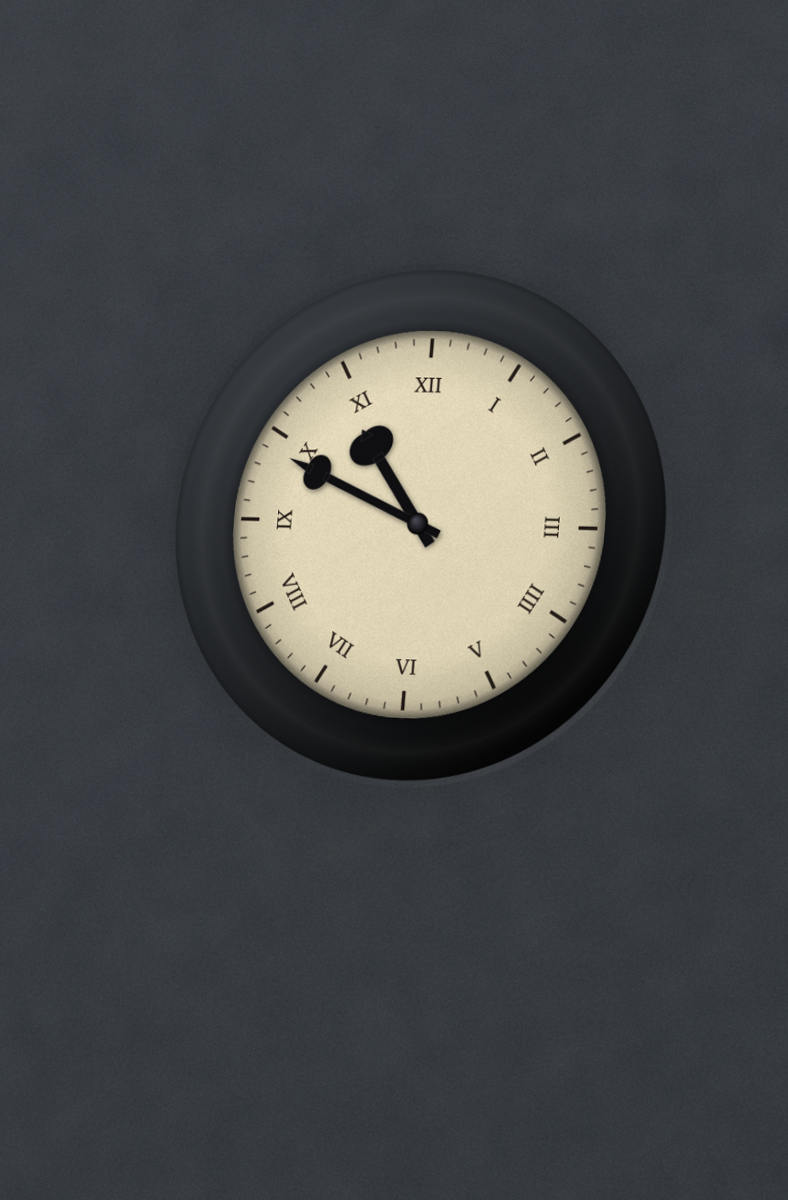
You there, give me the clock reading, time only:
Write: 10:49
